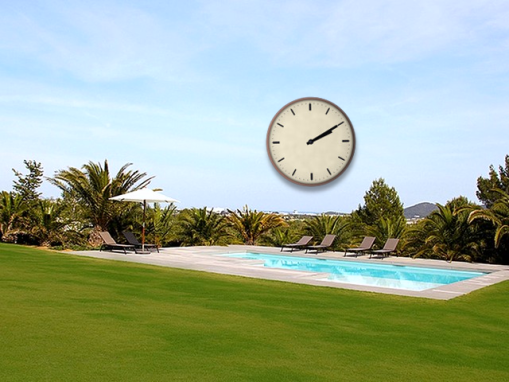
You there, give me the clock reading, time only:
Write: 2:10
